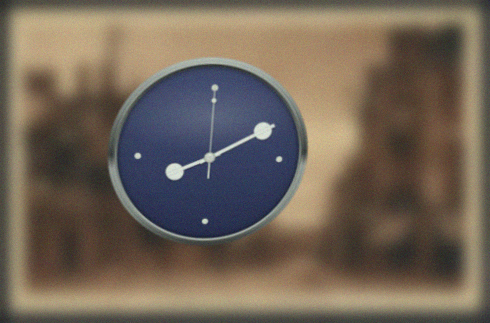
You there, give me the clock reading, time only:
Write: 8:10:00
